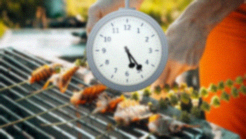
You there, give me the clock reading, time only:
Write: 5:24
